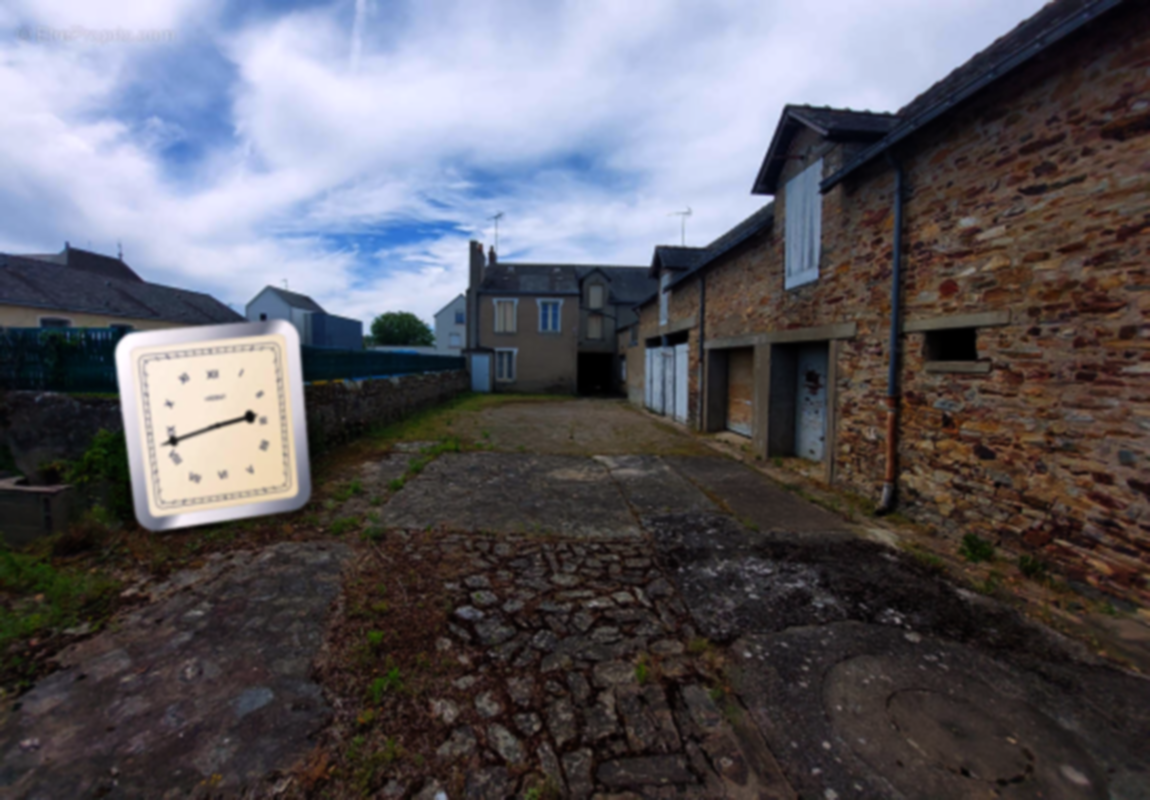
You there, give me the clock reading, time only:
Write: 2:43
